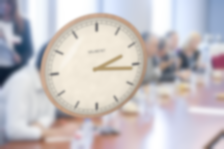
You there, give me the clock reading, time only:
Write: 2:16
